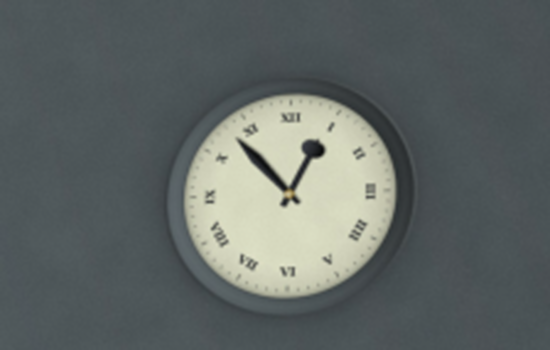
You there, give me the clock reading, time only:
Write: 12:53
